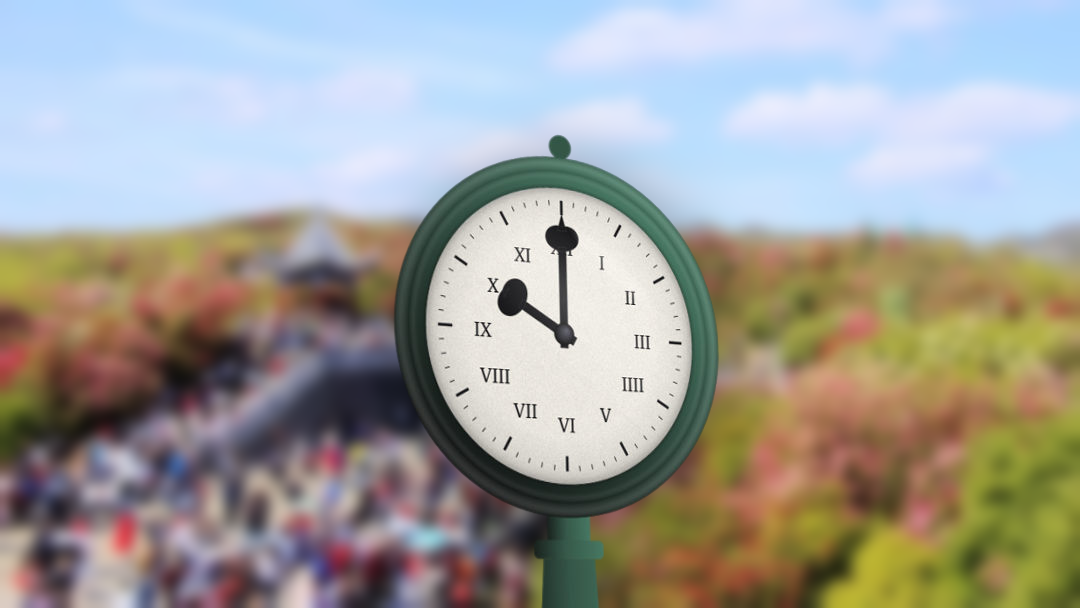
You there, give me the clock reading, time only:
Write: 10:00
